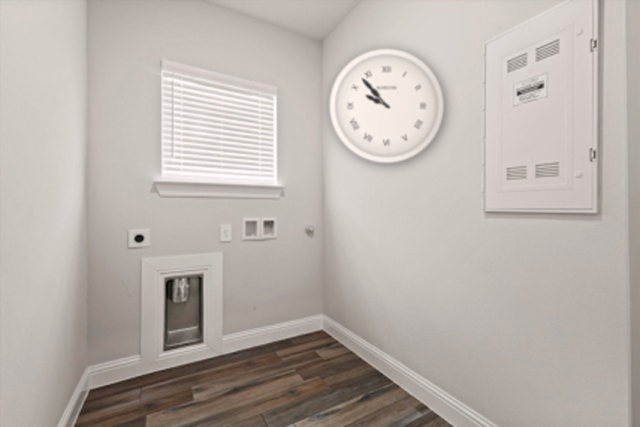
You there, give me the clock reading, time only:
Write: 9:53
